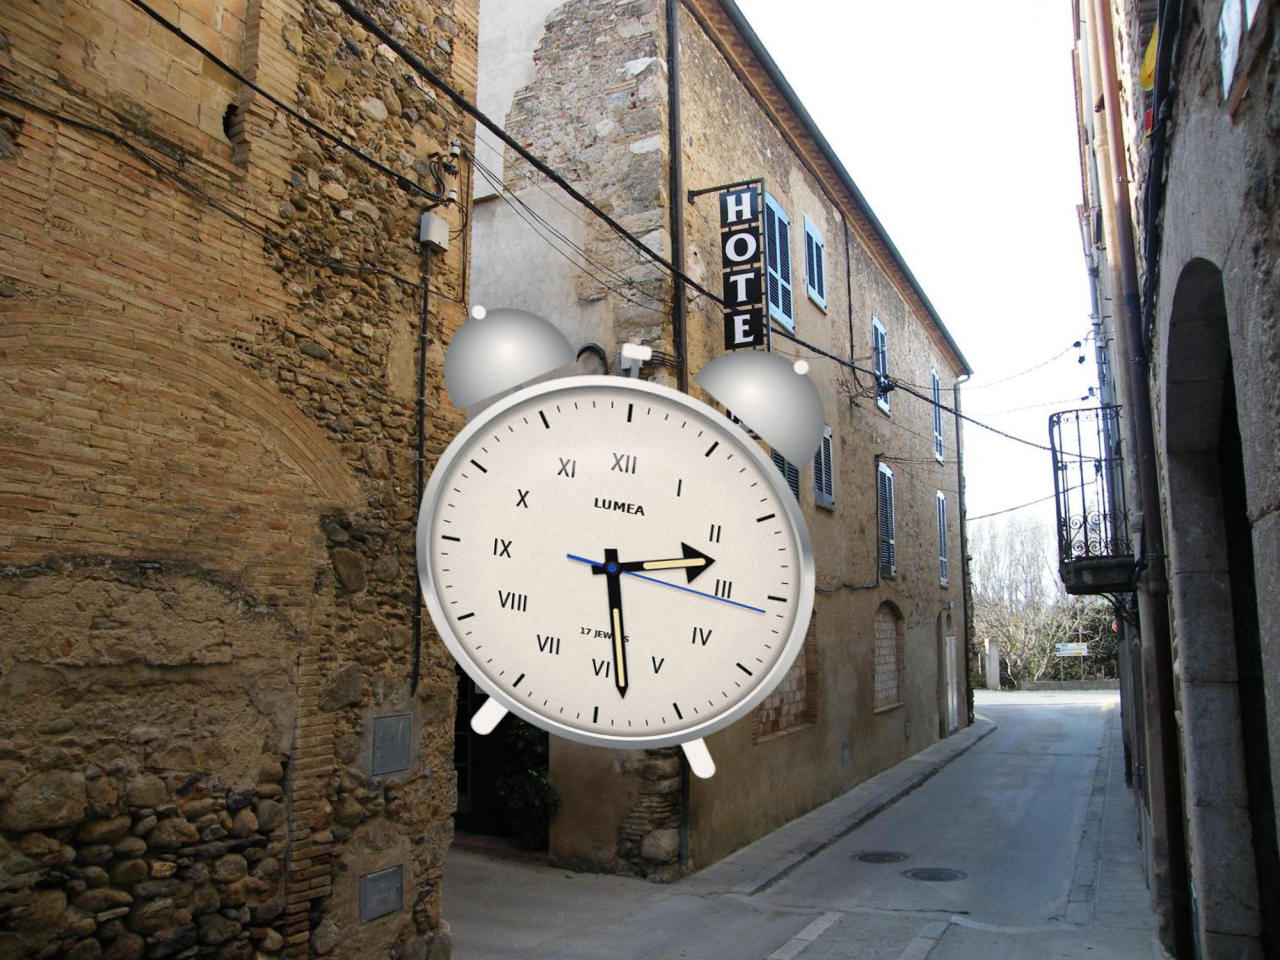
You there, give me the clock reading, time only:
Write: 2:28:16
